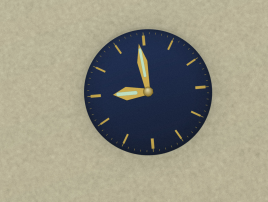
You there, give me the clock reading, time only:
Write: 8:59
